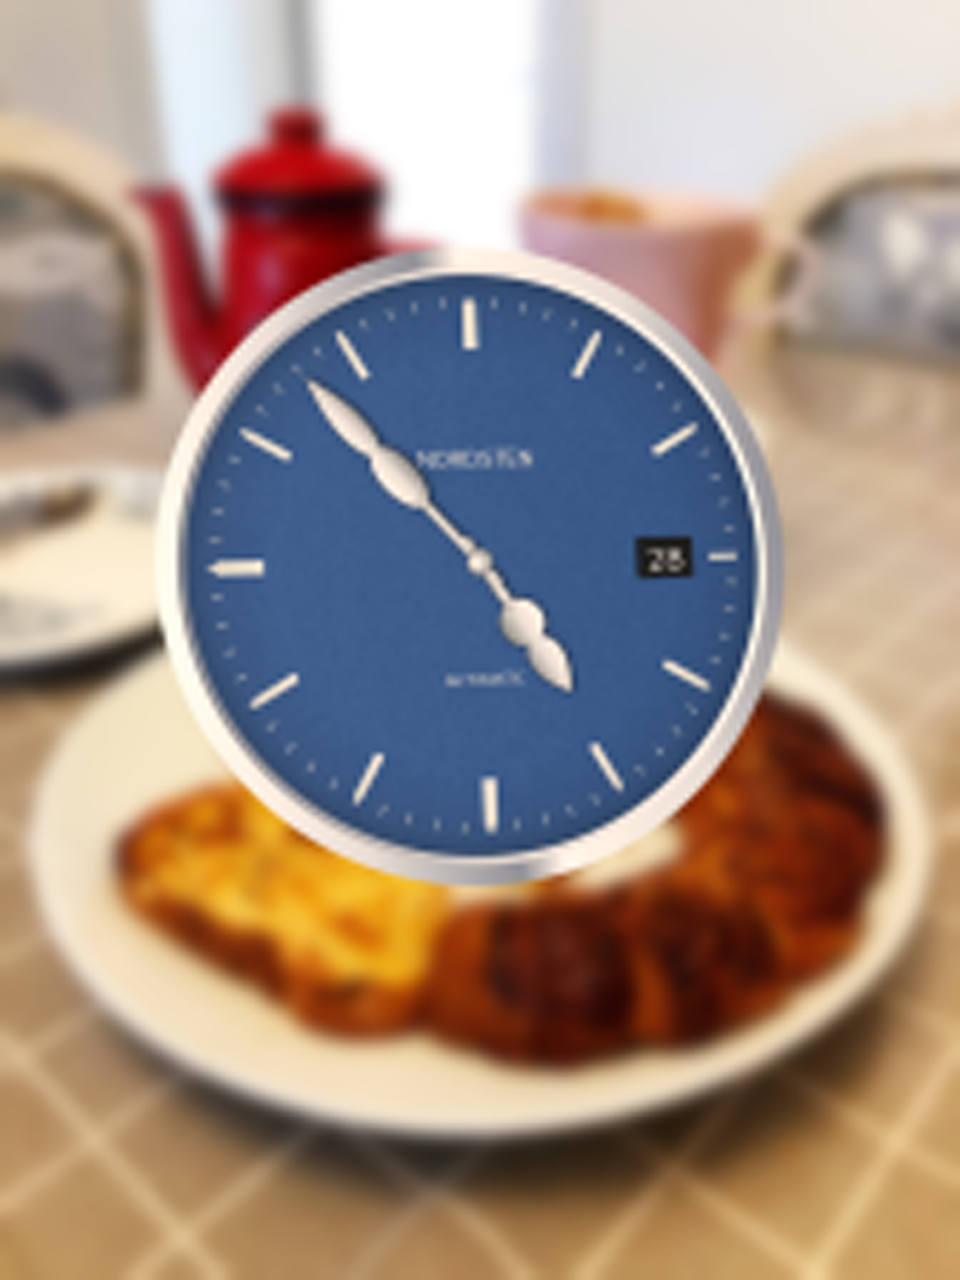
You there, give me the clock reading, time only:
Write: 4:53
